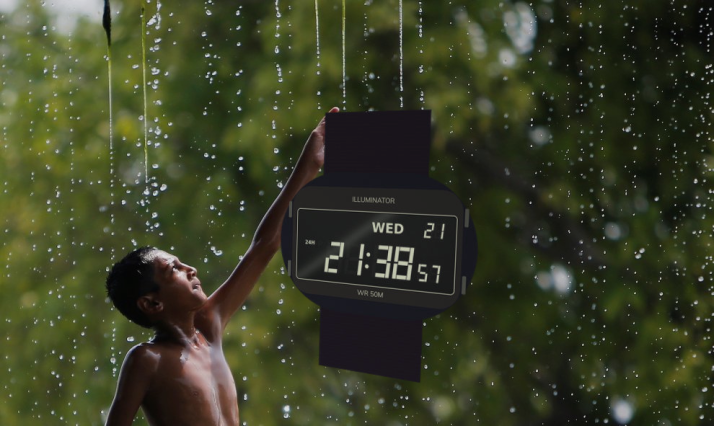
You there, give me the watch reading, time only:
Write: 21:38:57
